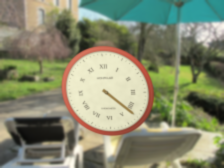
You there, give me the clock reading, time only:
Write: 4:22
